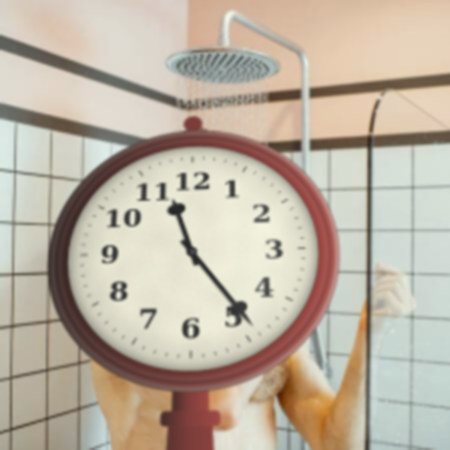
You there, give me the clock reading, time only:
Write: 11:24
